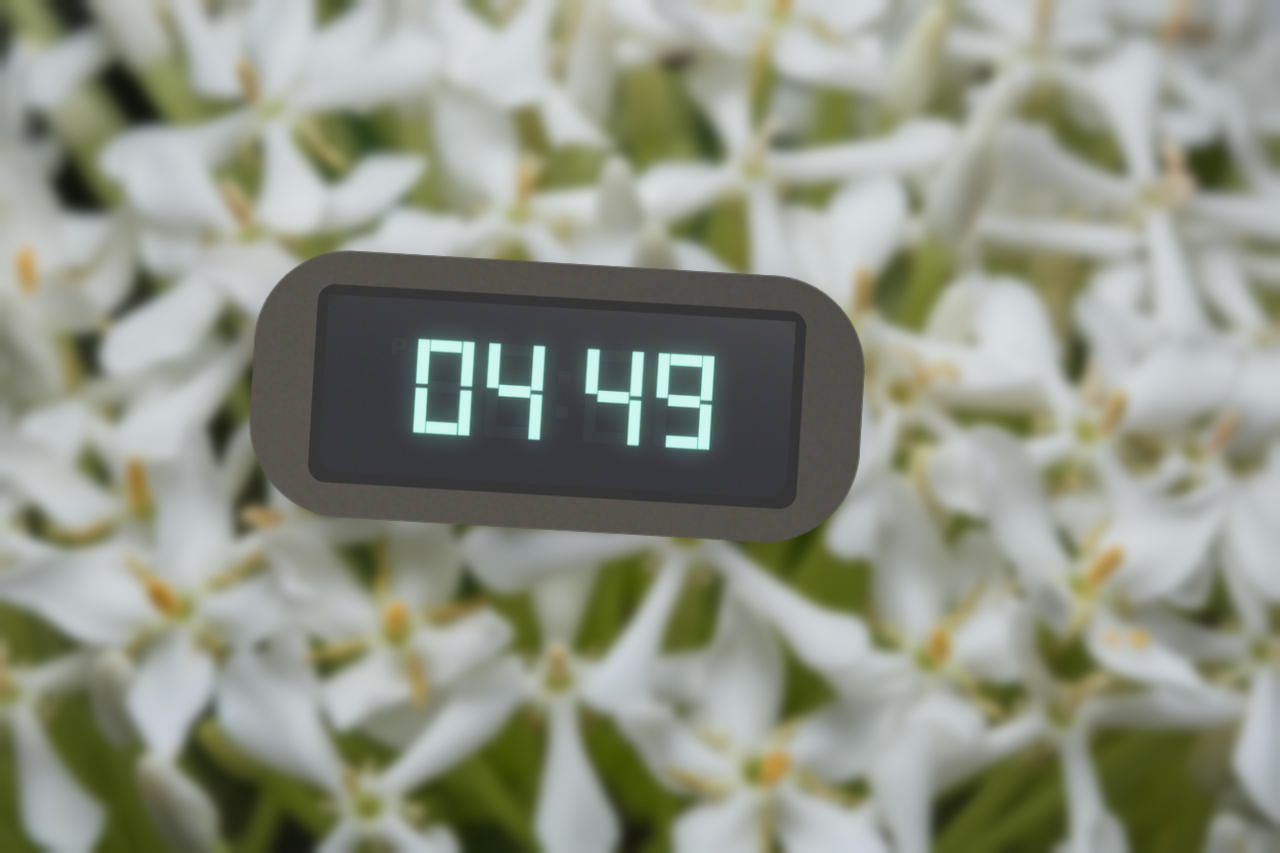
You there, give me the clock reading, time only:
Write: 4:49
